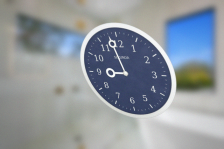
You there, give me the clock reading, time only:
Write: 8:58
